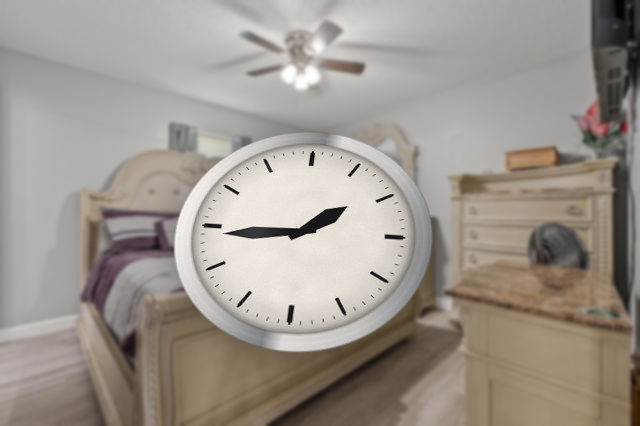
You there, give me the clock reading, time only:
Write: 1:44
